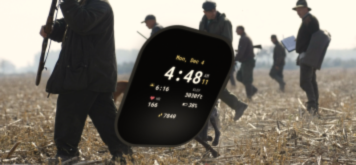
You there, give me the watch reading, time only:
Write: 4:48
